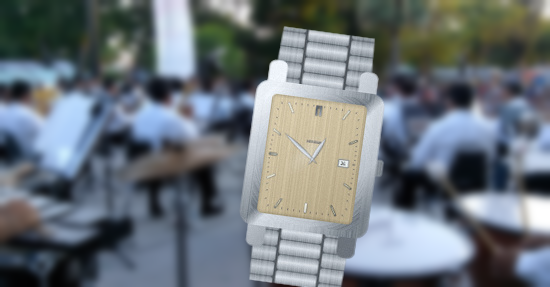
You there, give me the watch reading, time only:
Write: 12:51
